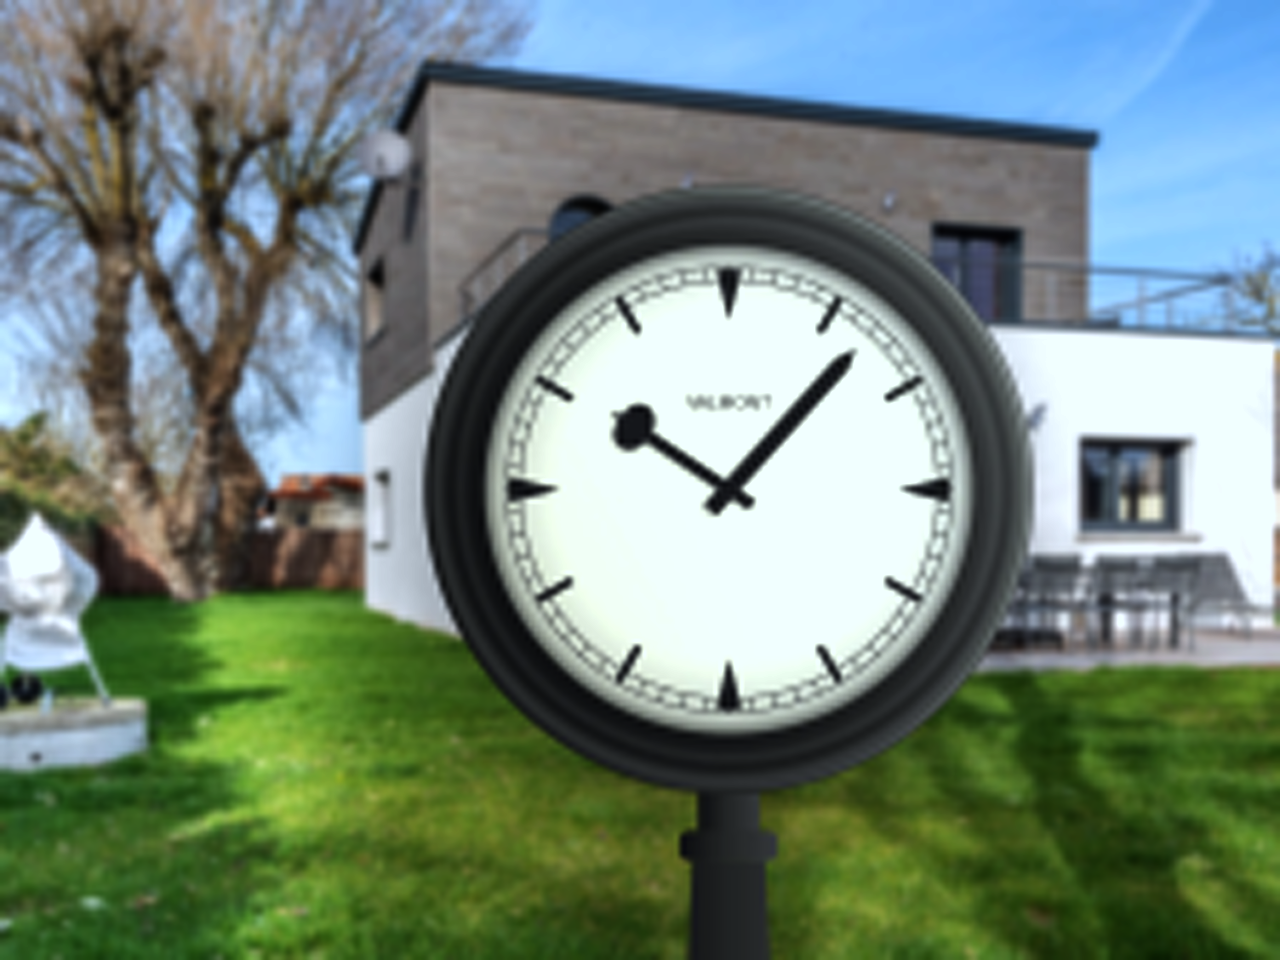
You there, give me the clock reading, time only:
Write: 10:07
